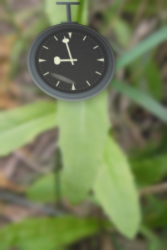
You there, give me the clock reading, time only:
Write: 8:58
